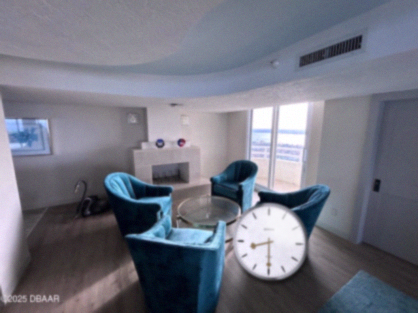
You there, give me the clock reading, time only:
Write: 8:30
